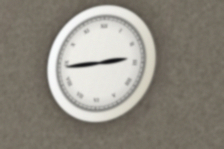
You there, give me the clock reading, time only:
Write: 2:44
